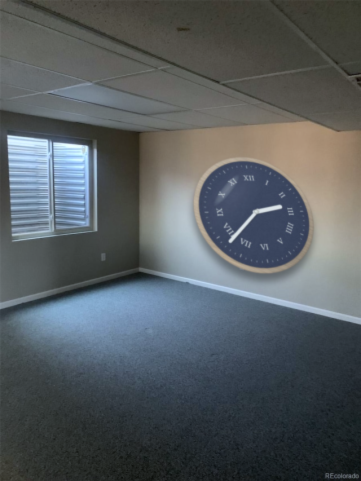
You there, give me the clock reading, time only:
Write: 2:38
